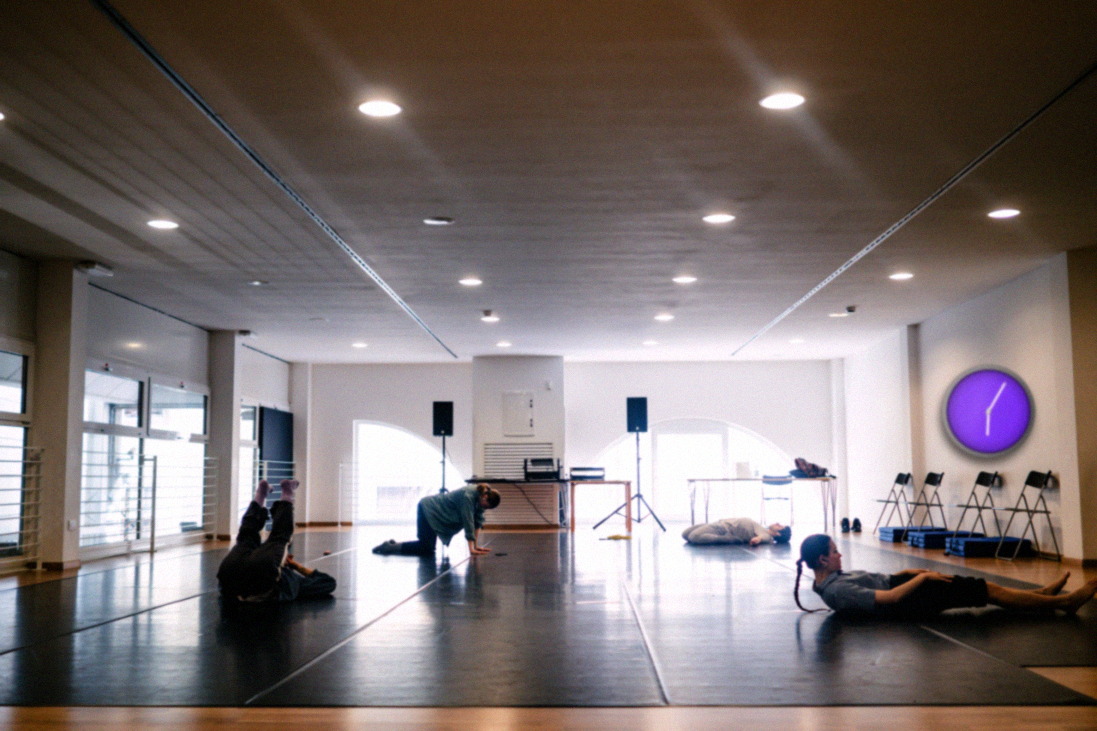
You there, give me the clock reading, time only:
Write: 6:05
